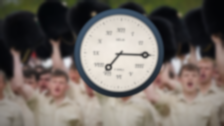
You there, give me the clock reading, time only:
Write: 7:15
